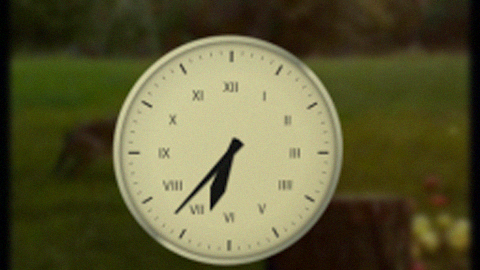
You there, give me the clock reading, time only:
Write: 6:37
